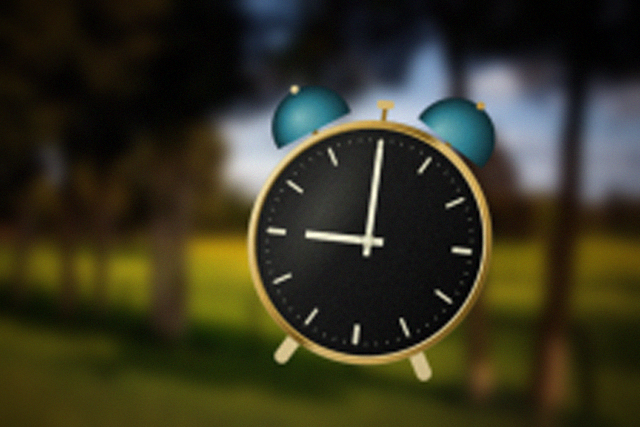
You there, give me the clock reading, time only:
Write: 9:00
